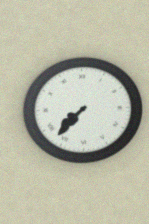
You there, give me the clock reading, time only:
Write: 7:37
